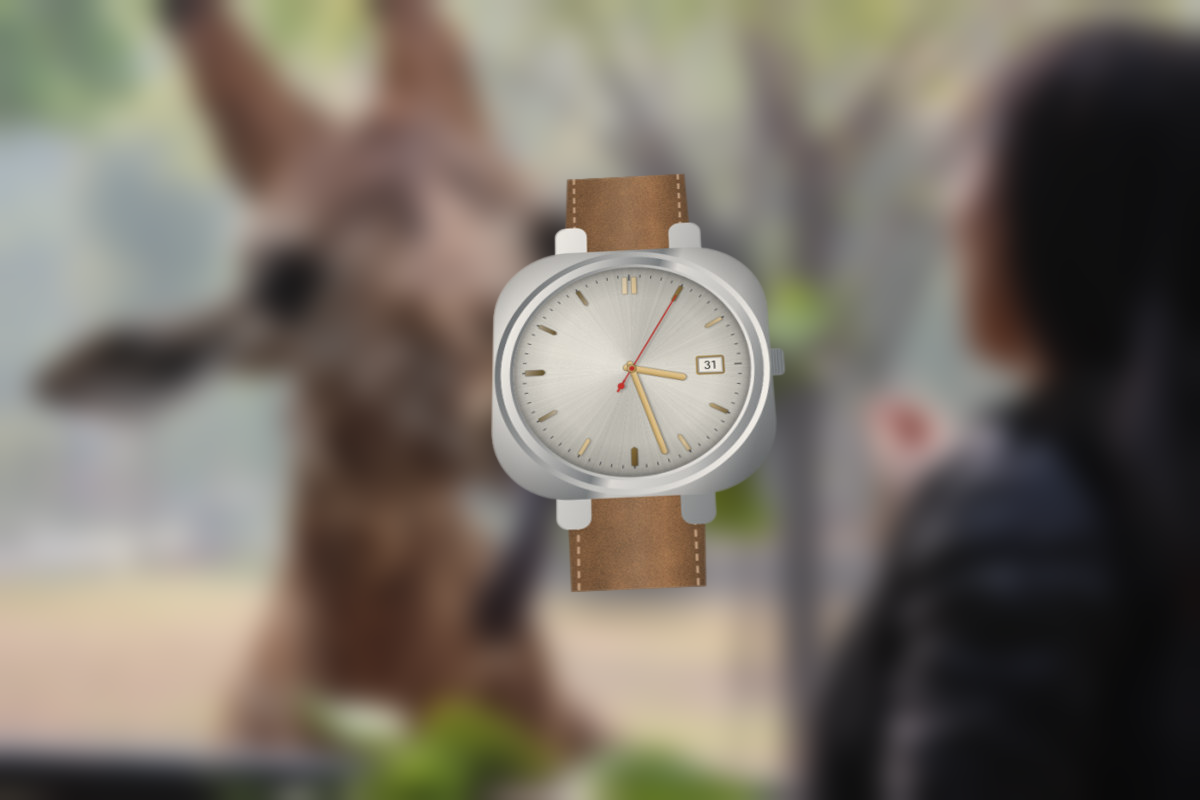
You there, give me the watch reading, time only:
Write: 3:27:05
